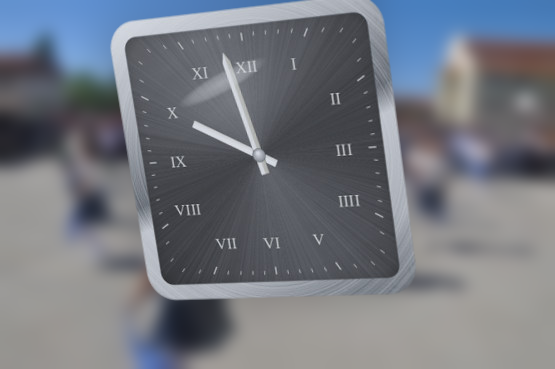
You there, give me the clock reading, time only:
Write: 9:58
